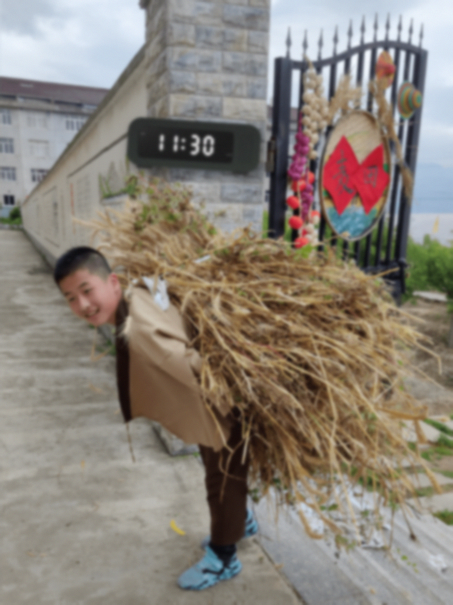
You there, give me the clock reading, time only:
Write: 11:30
